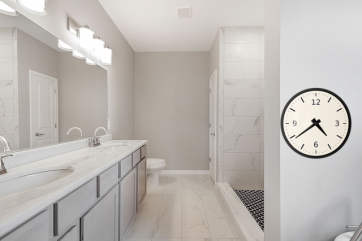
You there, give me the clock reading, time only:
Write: 4:39
